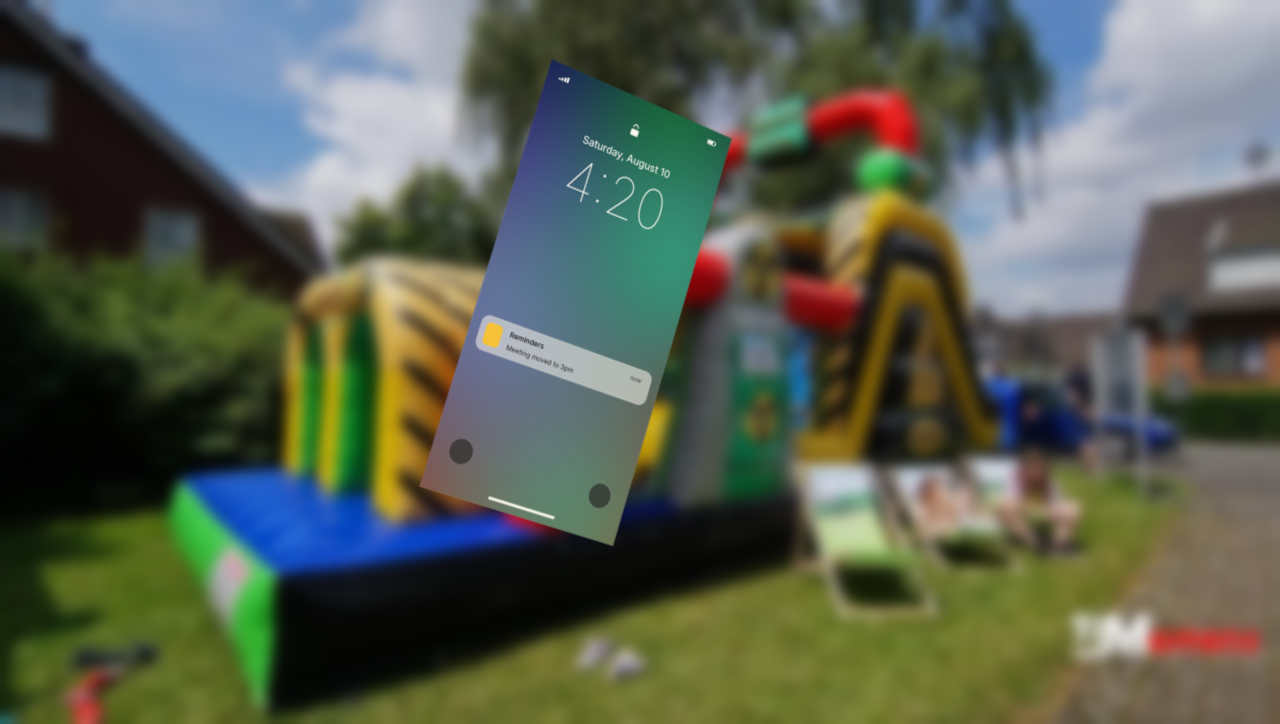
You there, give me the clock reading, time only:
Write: 4:20
